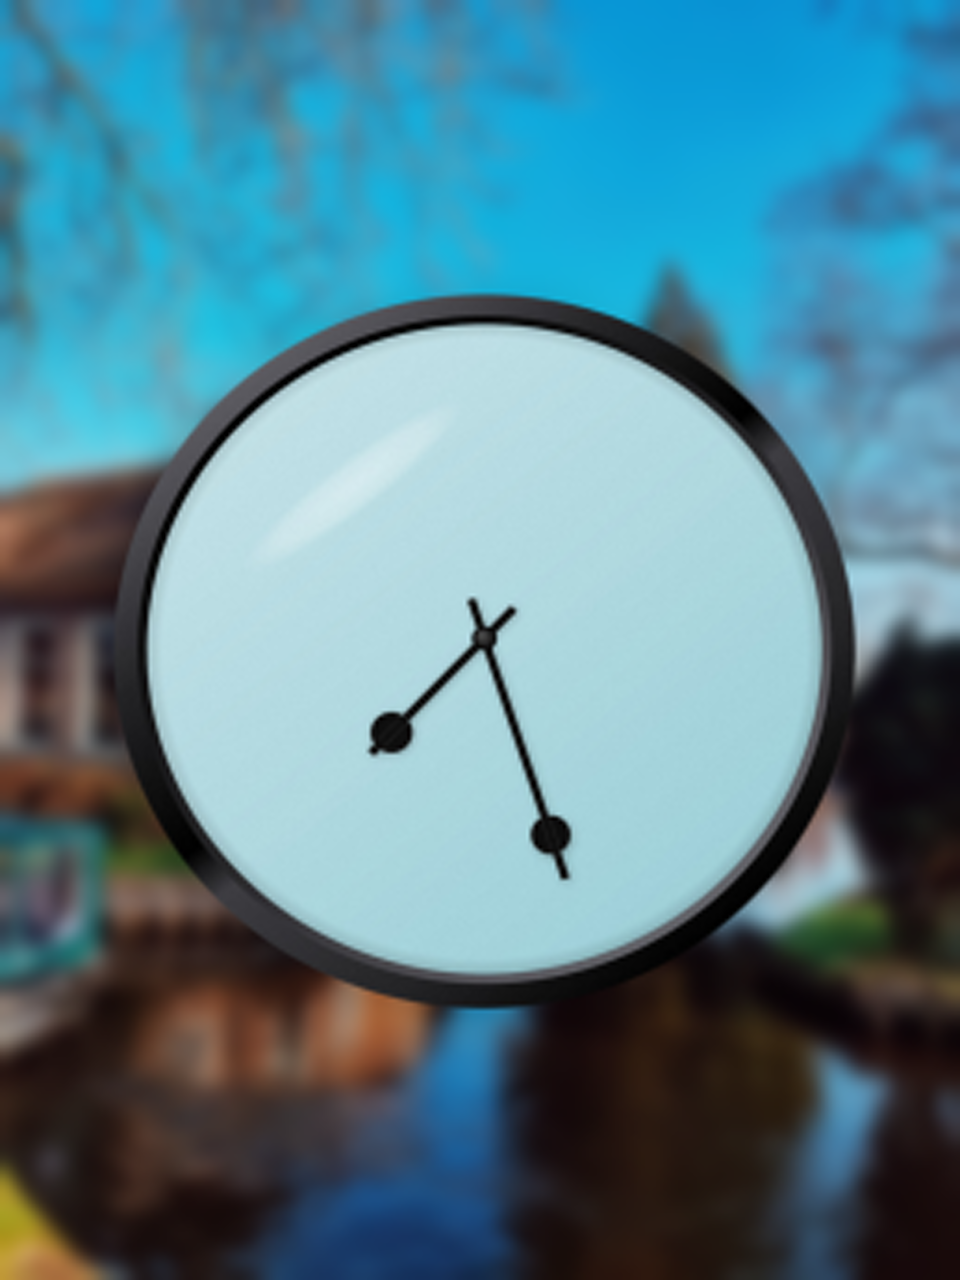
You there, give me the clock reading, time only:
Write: 7:27
